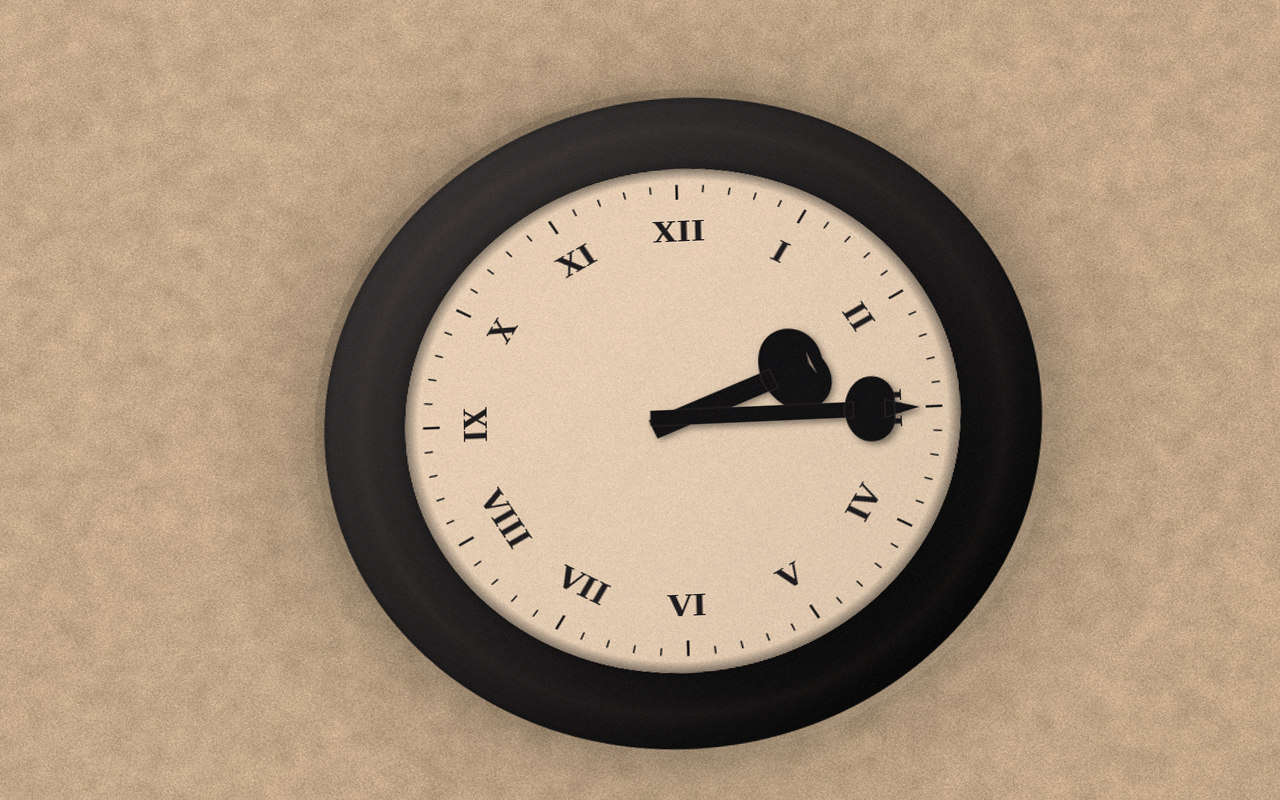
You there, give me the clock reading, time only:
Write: 2:15
